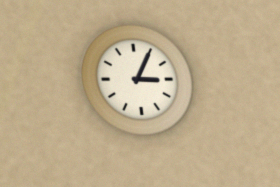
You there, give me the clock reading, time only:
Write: 3:05
